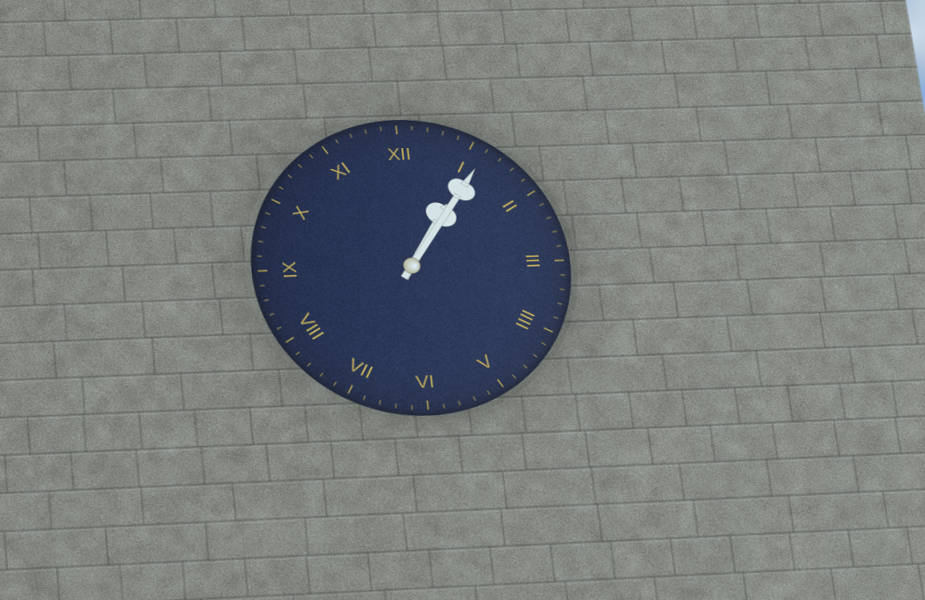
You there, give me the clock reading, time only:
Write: 1:06
